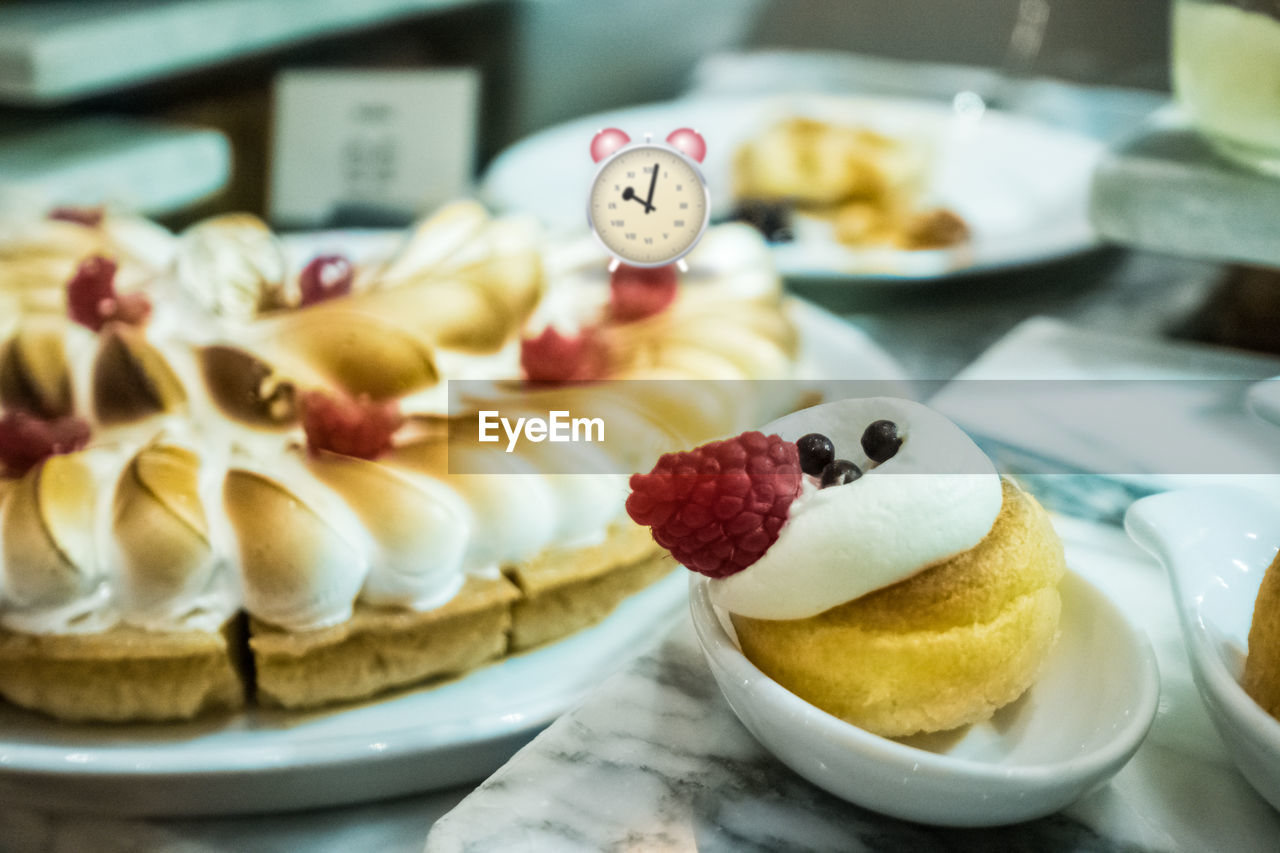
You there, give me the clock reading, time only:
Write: 10:02
